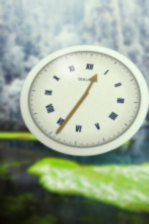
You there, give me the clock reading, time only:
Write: 12:34
